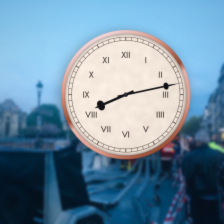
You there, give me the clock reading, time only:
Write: 8:13
